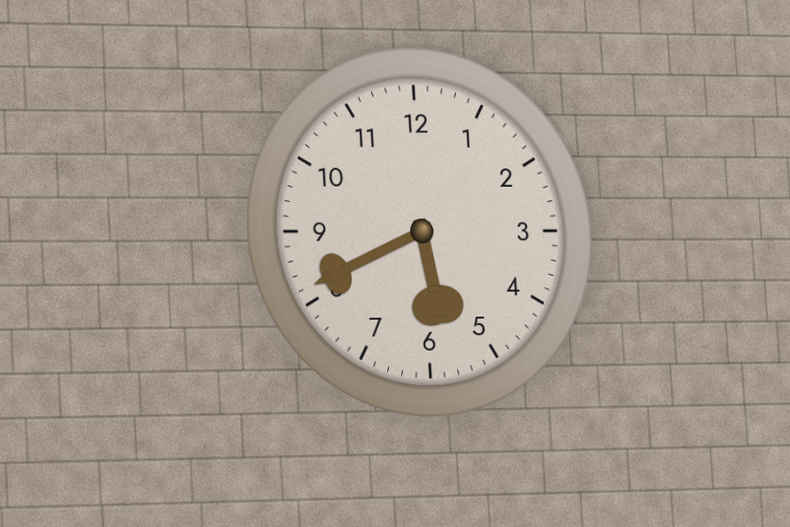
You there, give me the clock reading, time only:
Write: 5:41
